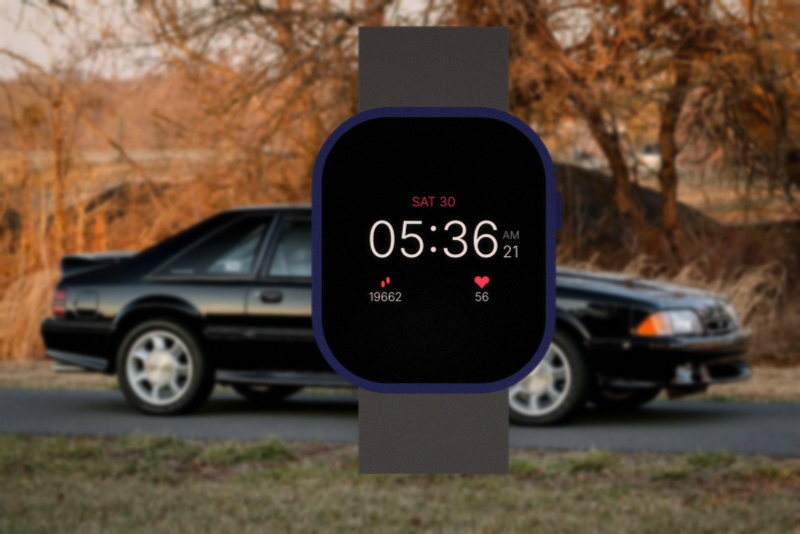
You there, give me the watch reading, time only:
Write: 5:36:21
